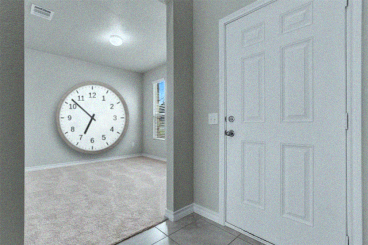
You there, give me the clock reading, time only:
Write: 6:52
